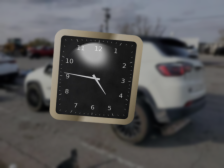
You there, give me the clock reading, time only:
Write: 4:46
